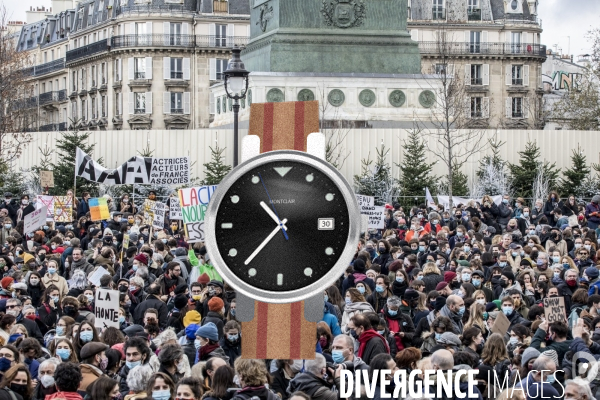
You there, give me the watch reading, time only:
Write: 10:36:56
